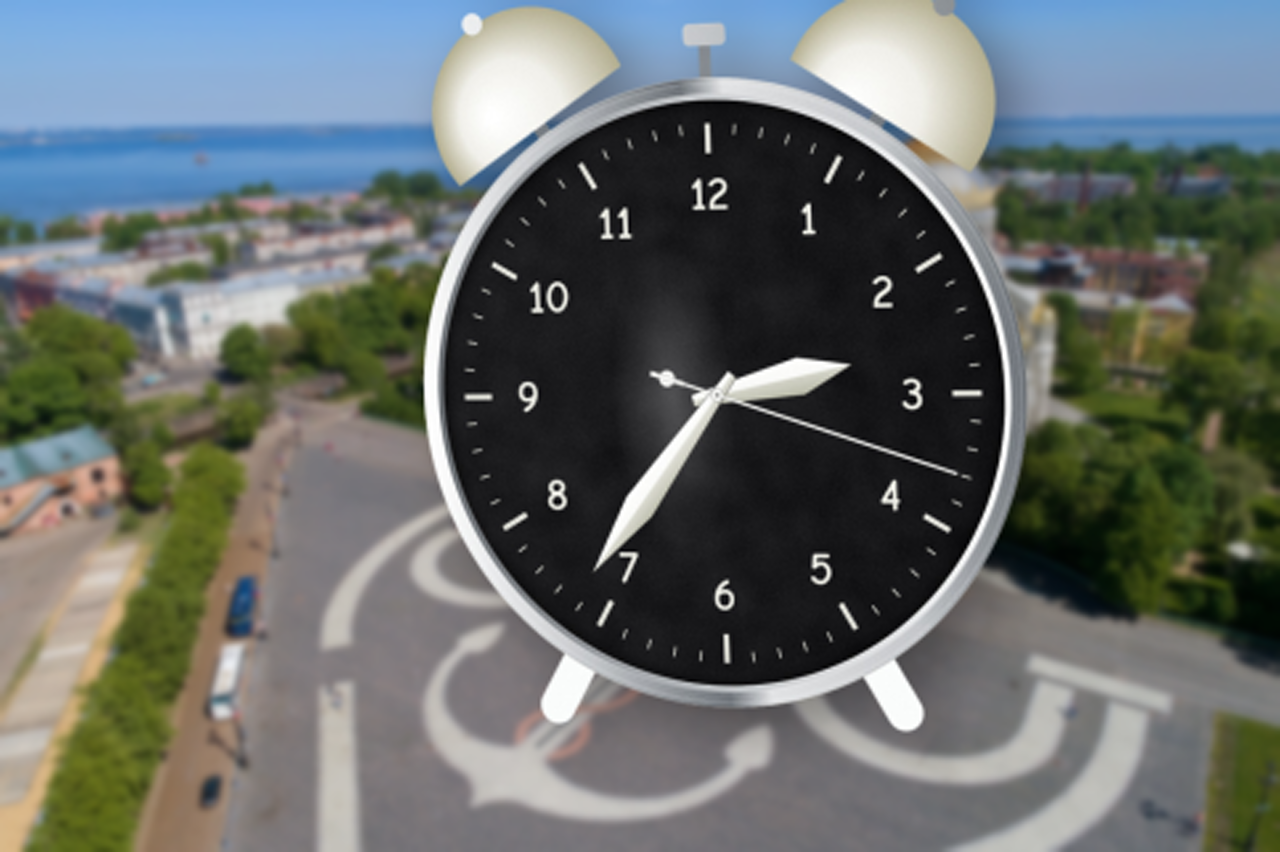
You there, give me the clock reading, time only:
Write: 2:36:18
